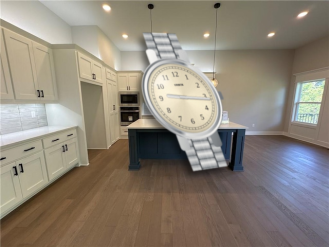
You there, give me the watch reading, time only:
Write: 9:16
